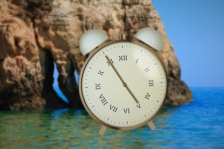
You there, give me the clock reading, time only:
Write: 4:55
